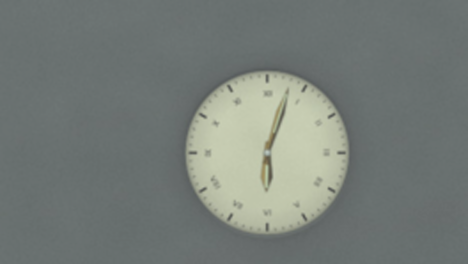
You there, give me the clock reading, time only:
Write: 6:03
